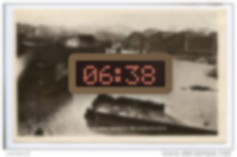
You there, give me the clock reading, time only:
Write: 6:38
